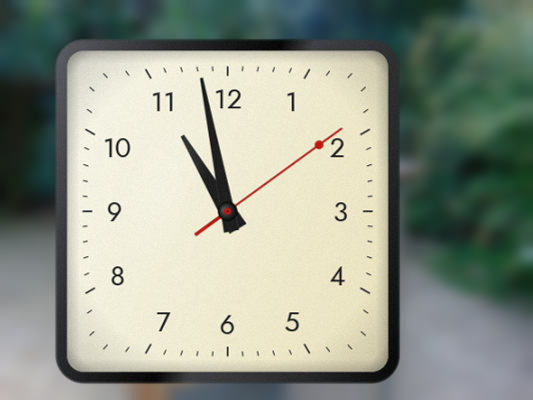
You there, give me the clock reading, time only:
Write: 10:58:09
